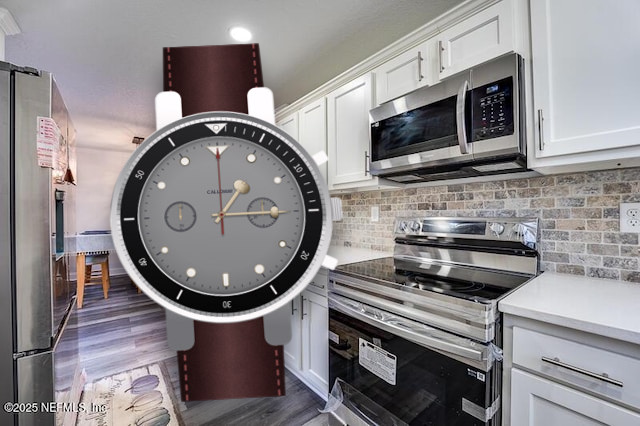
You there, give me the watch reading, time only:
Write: 1:15
